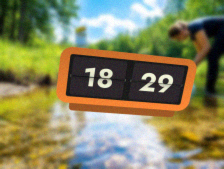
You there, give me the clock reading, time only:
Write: 18:29
